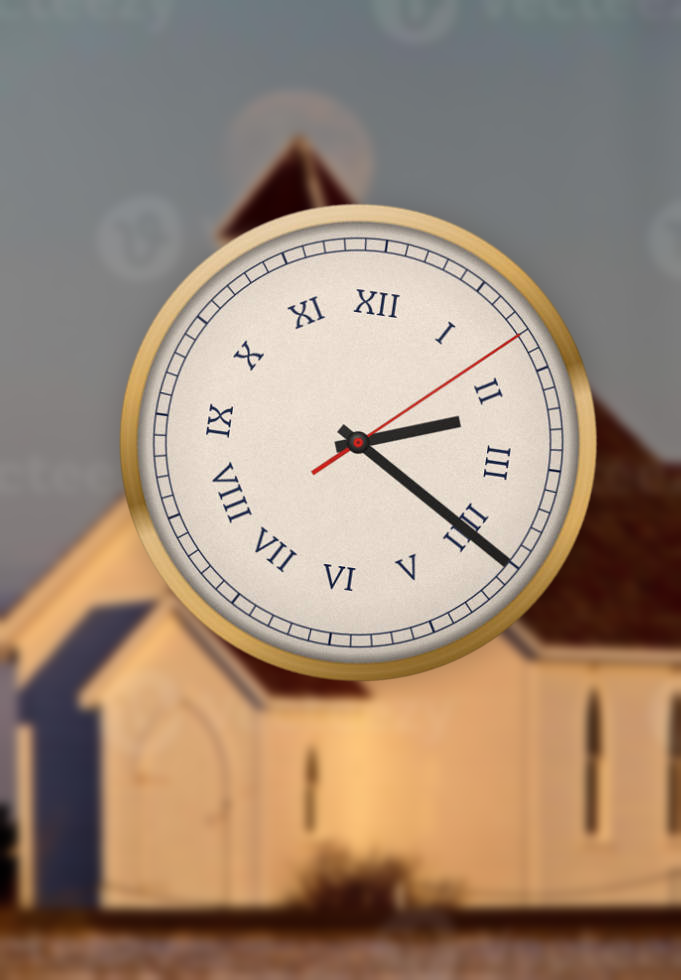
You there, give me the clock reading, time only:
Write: 2:20:08
